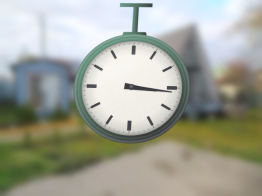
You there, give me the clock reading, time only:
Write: 3:16
